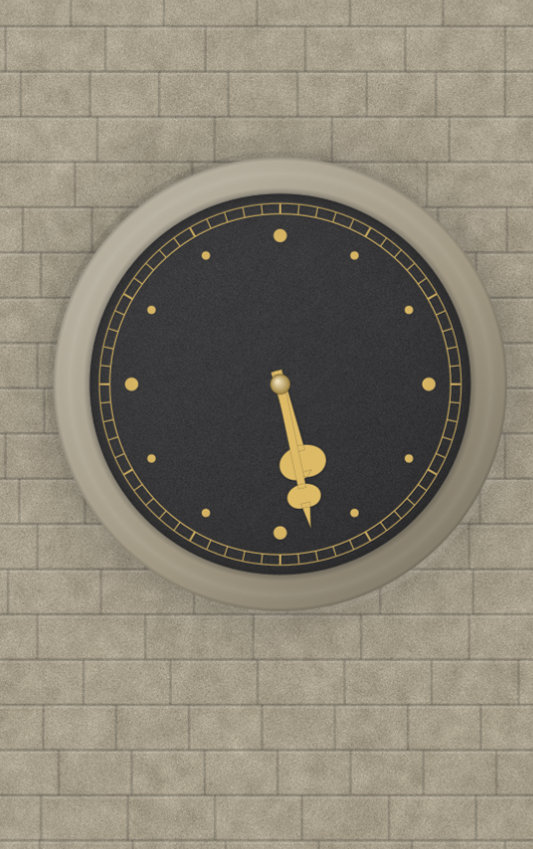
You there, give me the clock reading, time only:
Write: 5:28
